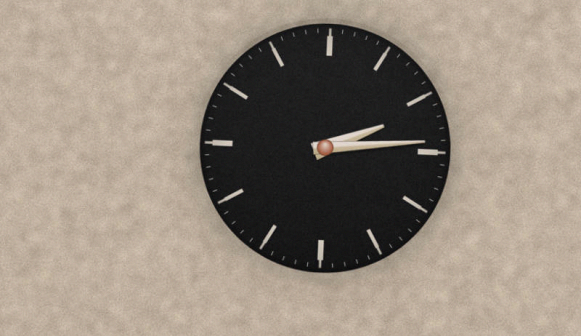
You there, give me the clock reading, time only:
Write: 2:14
